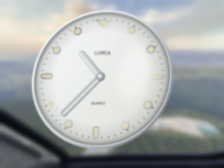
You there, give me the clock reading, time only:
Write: 10:37
